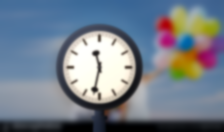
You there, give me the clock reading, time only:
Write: 11:32
